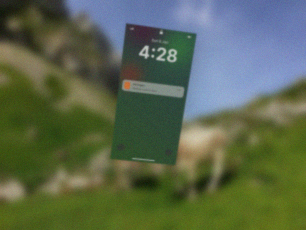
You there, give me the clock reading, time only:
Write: 4:28
